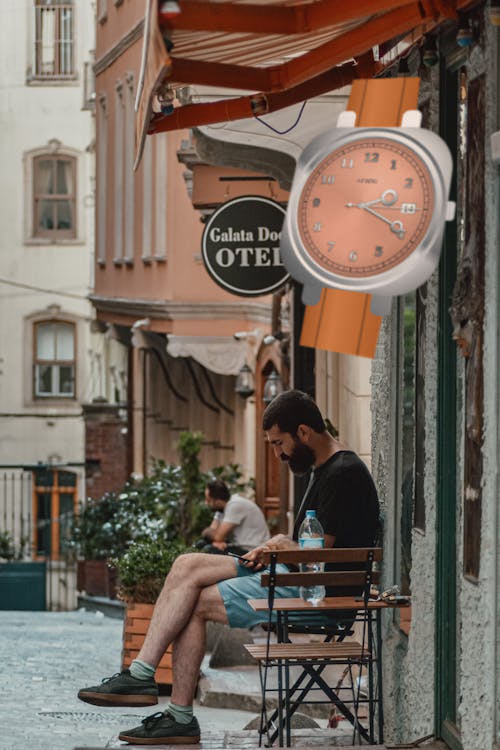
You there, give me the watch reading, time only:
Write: 2:19:15
